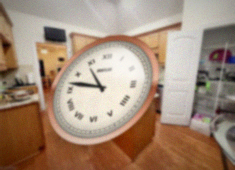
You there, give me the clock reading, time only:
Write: 10:47
